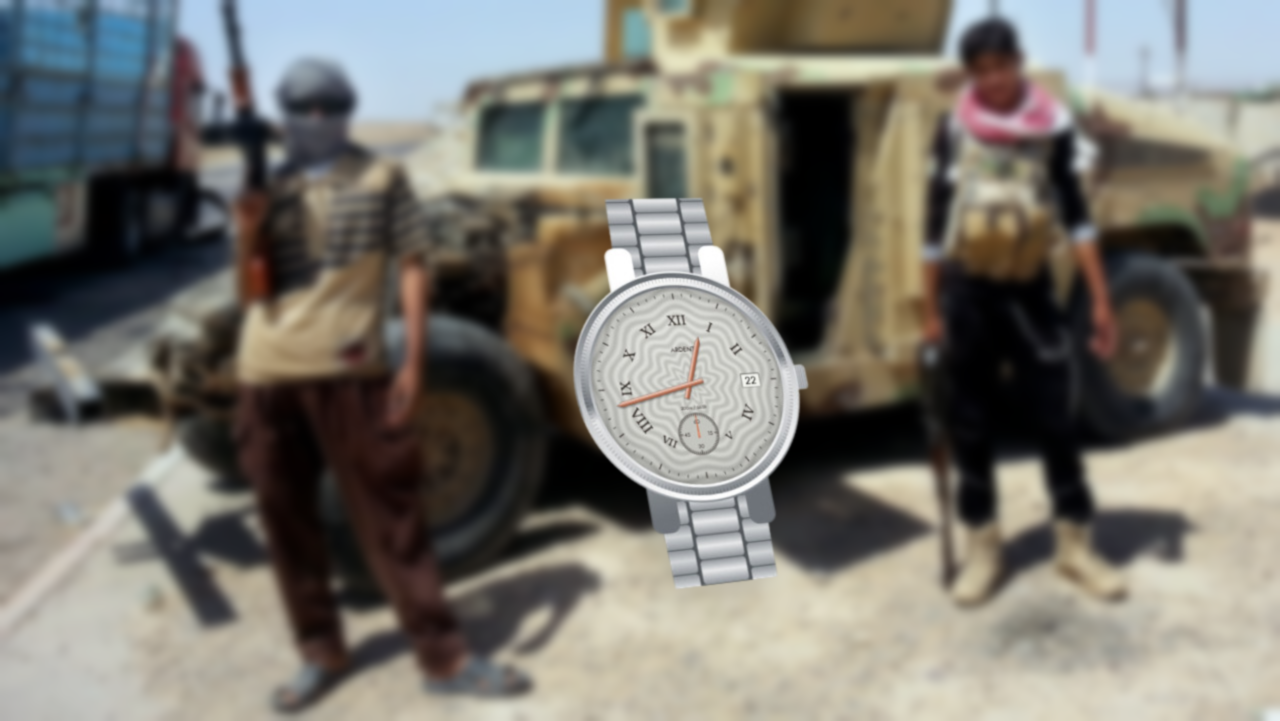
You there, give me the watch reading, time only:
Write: 12:43
